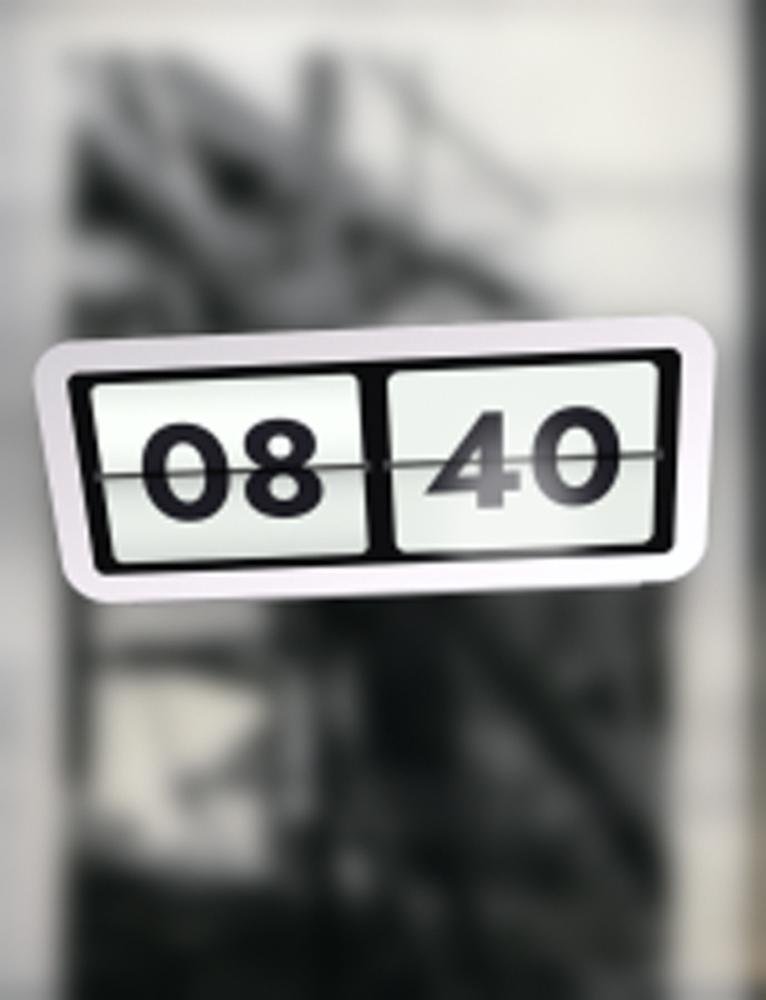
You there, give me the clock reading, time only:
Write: 8:40
